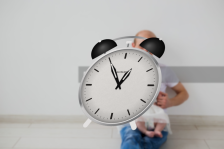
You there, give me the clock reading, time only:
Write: 12:55
